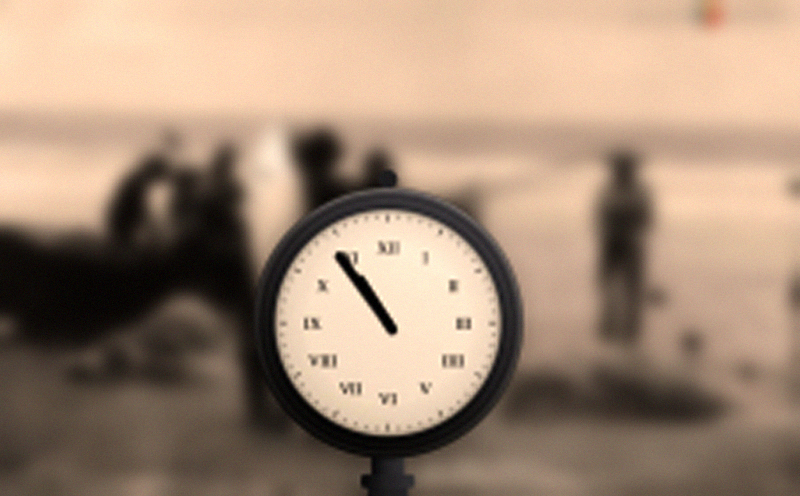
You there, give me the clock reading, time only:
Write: 10:54
